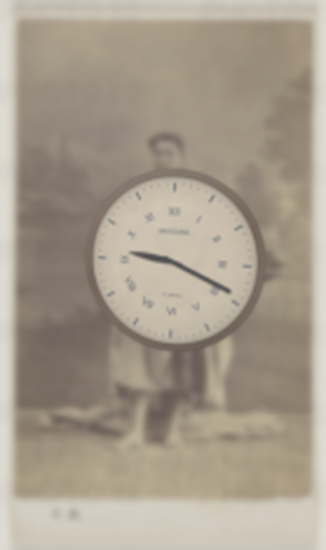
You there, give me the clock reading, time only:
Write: 9:19
